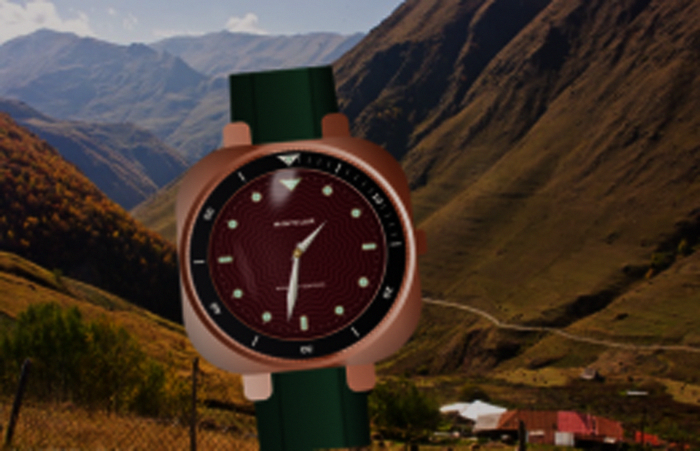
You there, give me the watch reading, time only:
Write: 1:32
